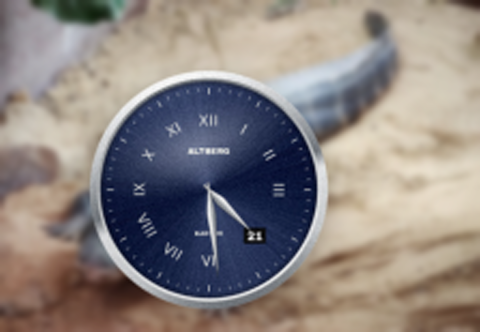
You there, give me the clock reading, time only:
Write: 4:29
